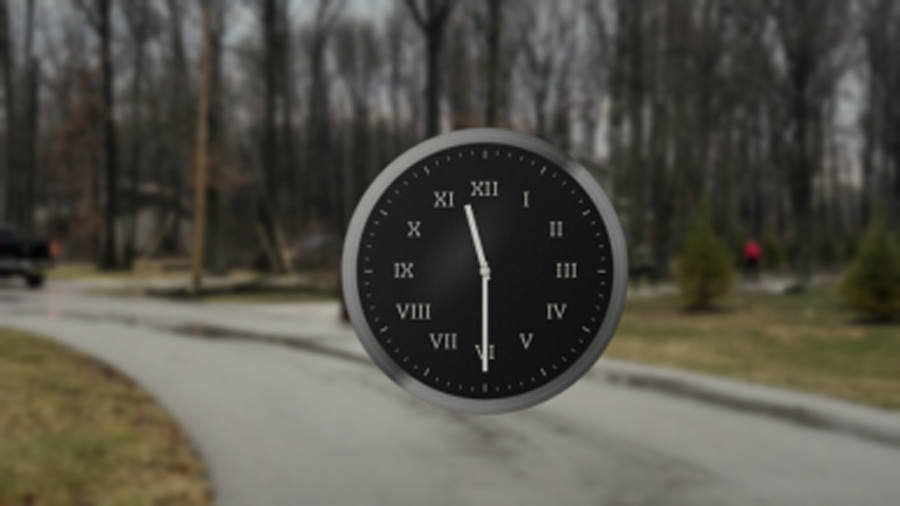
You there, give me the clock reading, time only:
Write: 11:30
